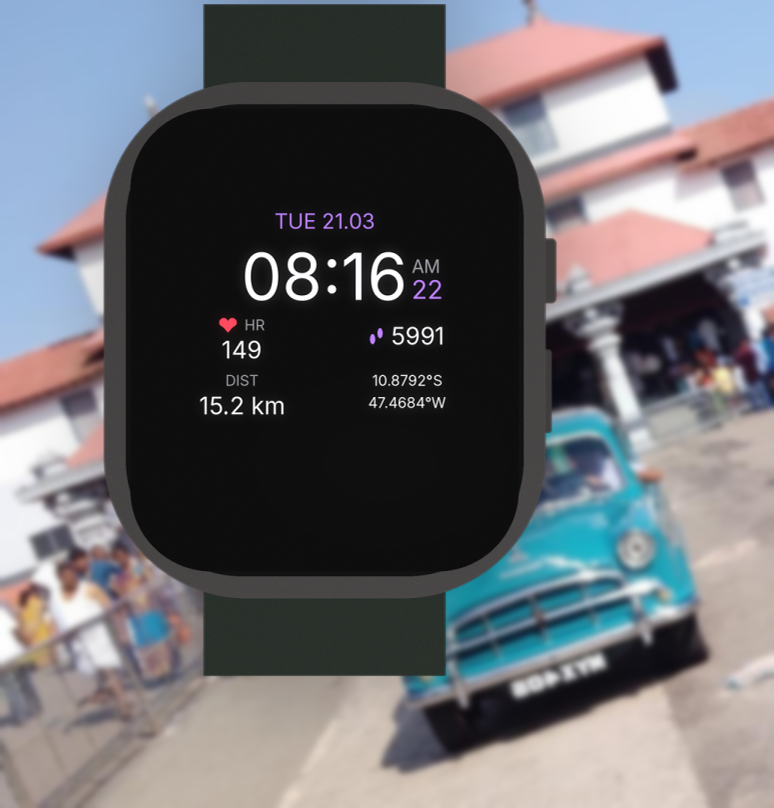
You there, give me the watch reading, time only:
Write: 8:16:22
